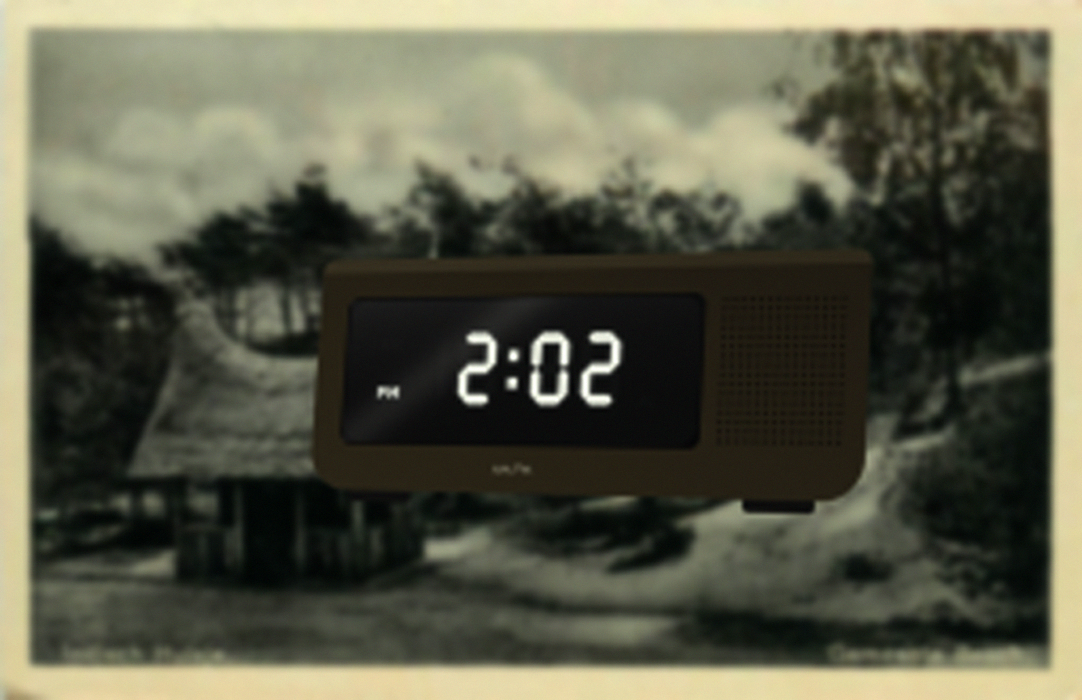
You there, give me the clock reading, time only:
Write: 2:02
